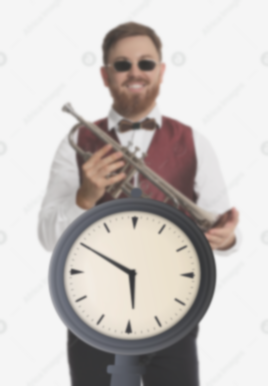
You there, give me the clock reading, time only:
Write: 5:50
